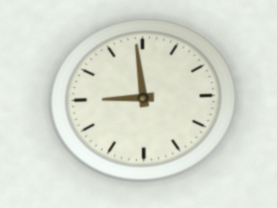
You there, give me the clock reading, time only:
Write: 8:59
